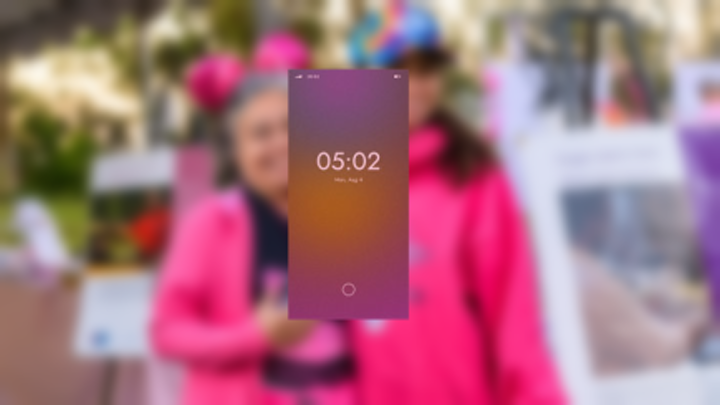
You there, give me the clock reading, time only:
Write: 5:02
